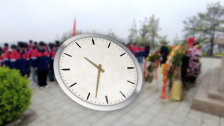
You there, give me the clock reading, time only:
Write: 10:33
